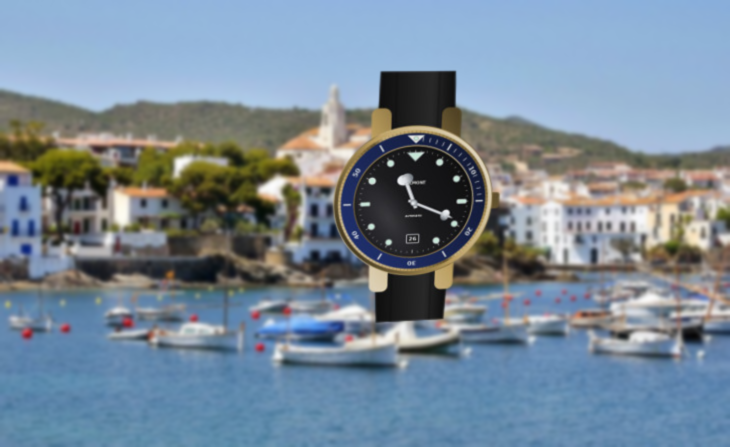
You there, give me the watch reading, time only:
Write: 11:19
